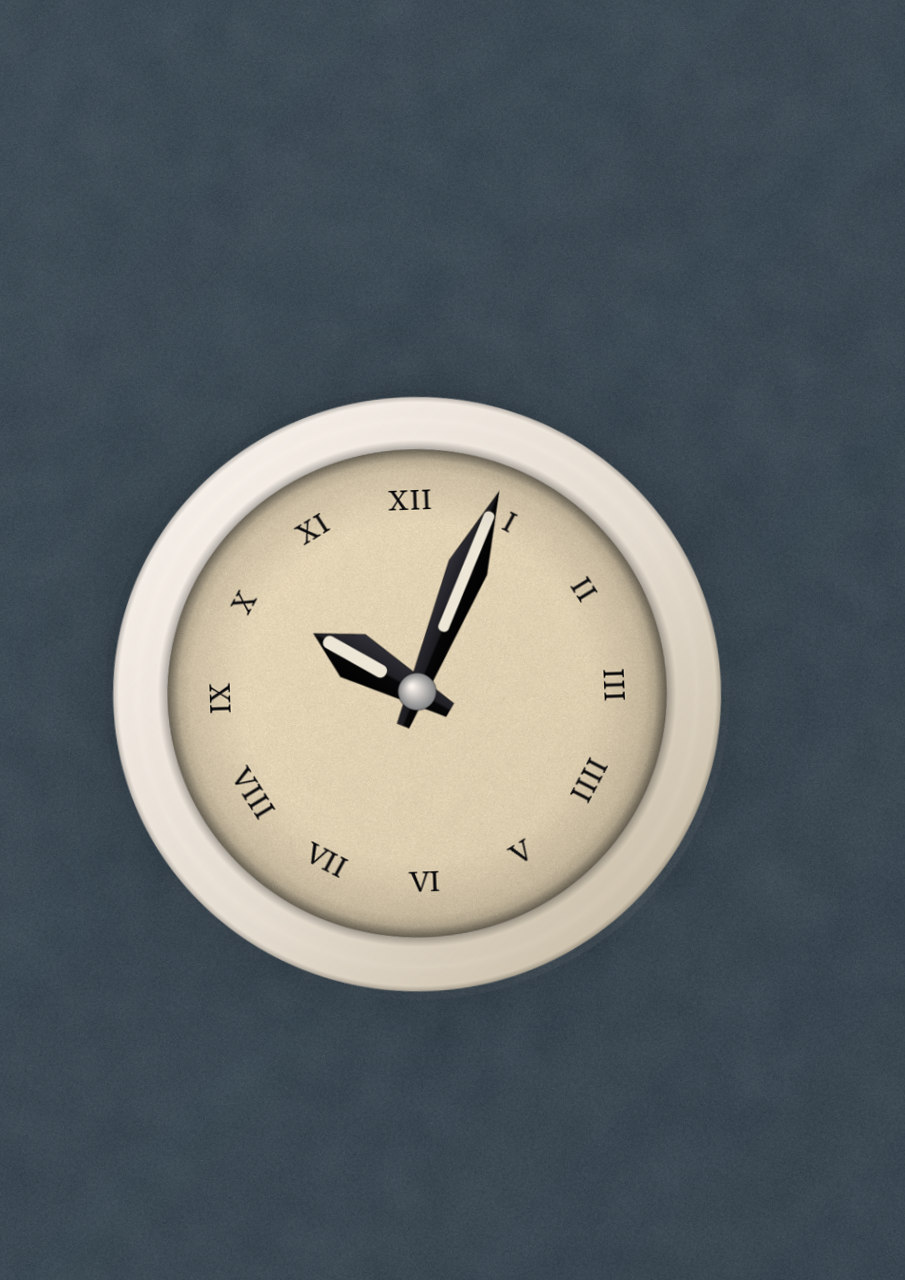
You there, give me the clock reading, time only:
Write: 10:04
